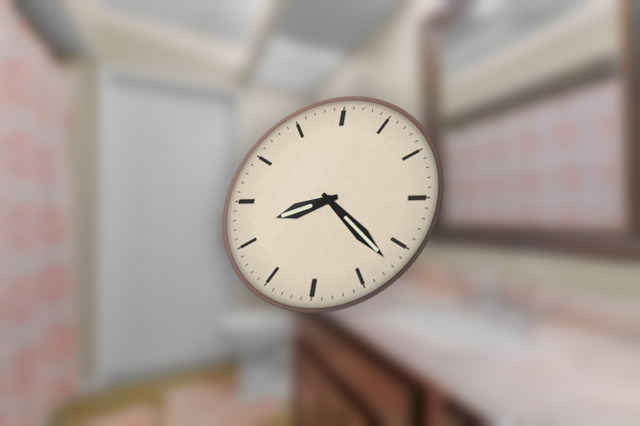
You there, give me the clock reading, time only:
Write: 8:22
